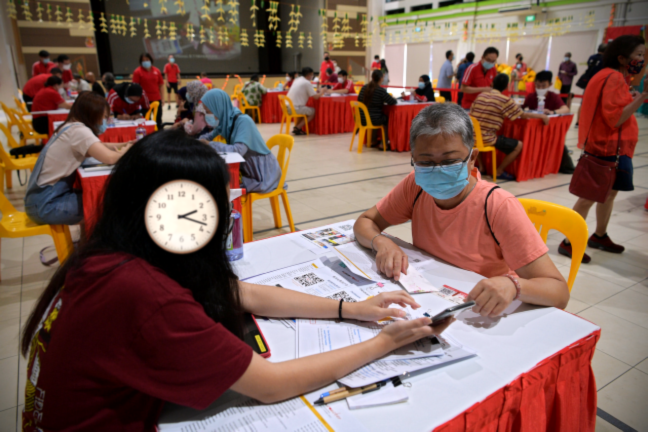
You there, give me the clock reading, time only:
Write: 2:18
